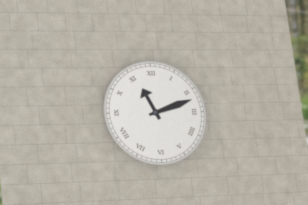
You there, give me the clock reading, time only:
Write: 11:12
